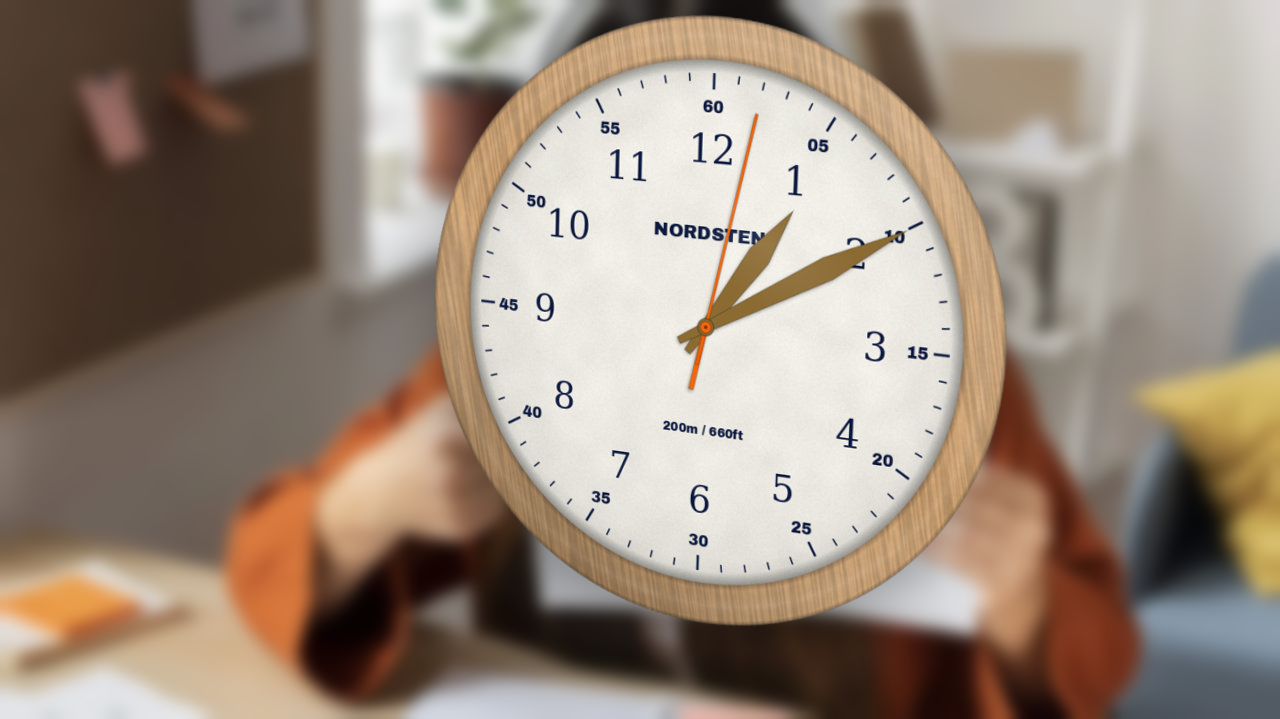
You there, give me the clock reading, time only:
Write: 1:10:02
